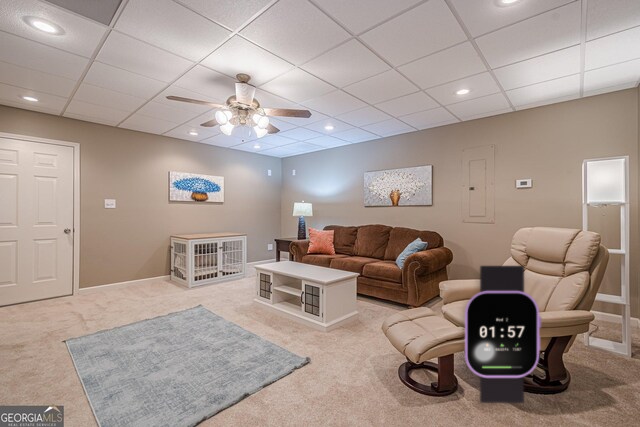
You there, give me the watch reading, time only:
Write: 1:57
